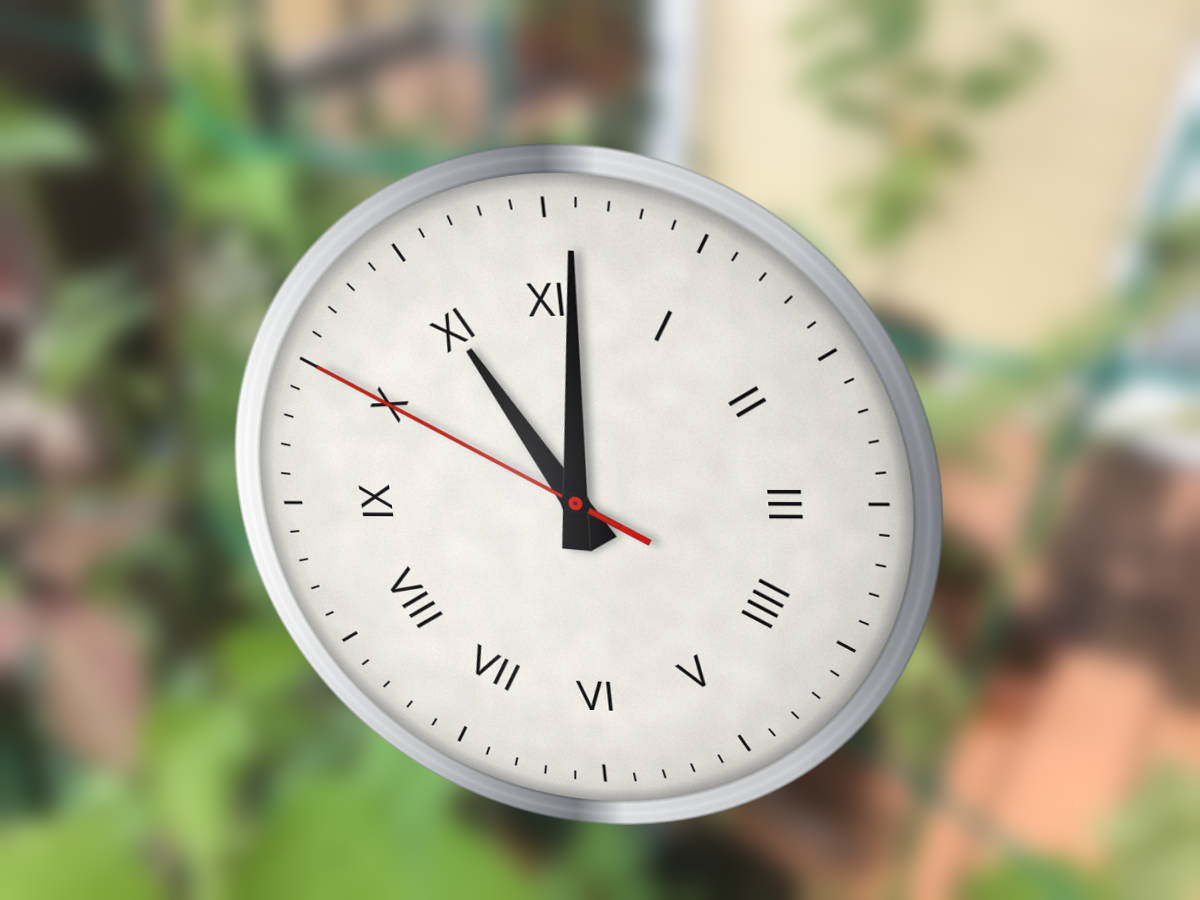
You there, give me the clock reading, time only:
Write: 11:00:50
